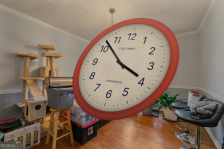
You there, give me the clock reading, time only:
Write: 3:52
